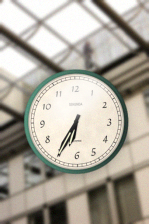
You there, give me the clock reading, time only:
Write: 6:35
